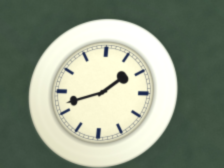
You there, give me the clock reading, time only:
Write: 1:42
